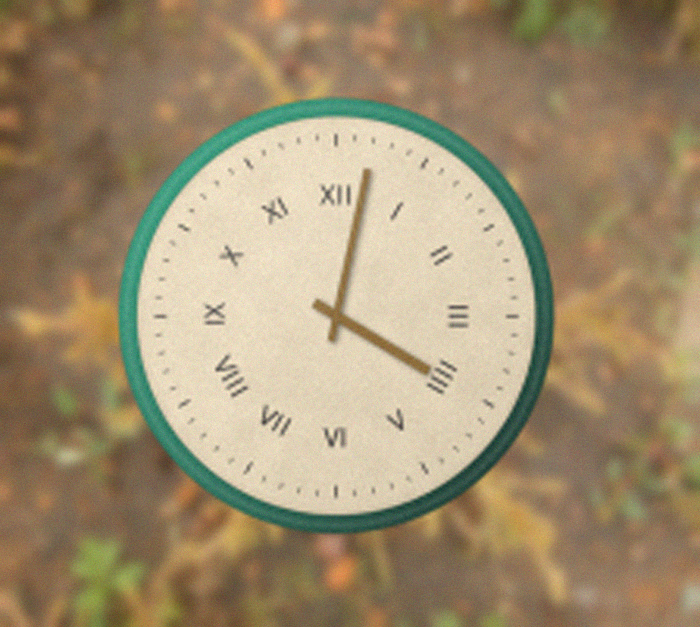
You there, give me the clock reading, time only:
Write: 4:02
